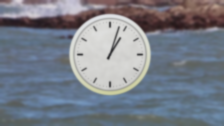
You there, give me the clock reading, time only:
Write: 1:03
